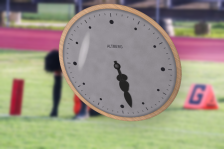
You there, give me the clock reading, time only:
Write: 5:28
